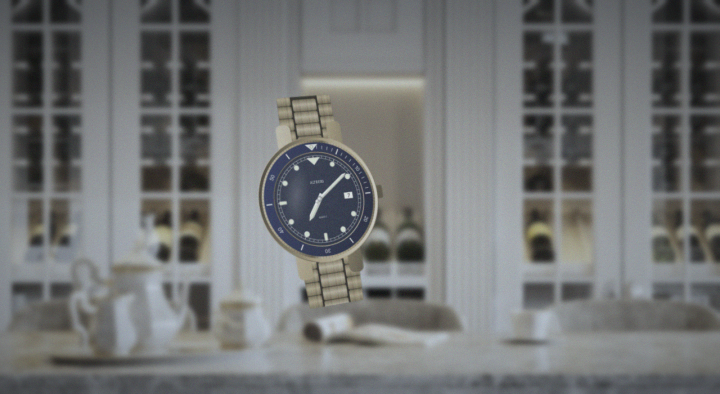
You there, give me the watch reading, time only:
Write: 7:09
